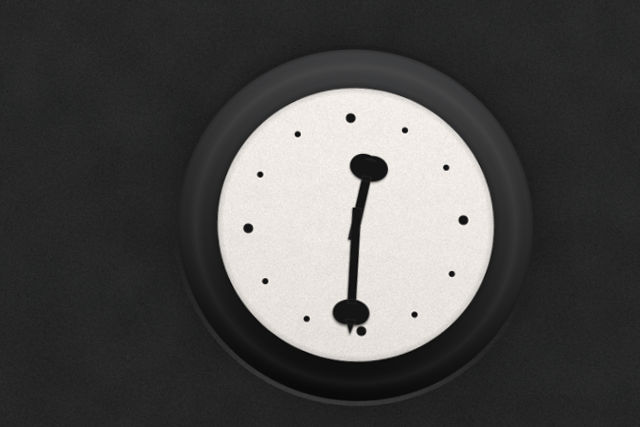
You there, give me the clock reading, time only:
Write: 12:31
